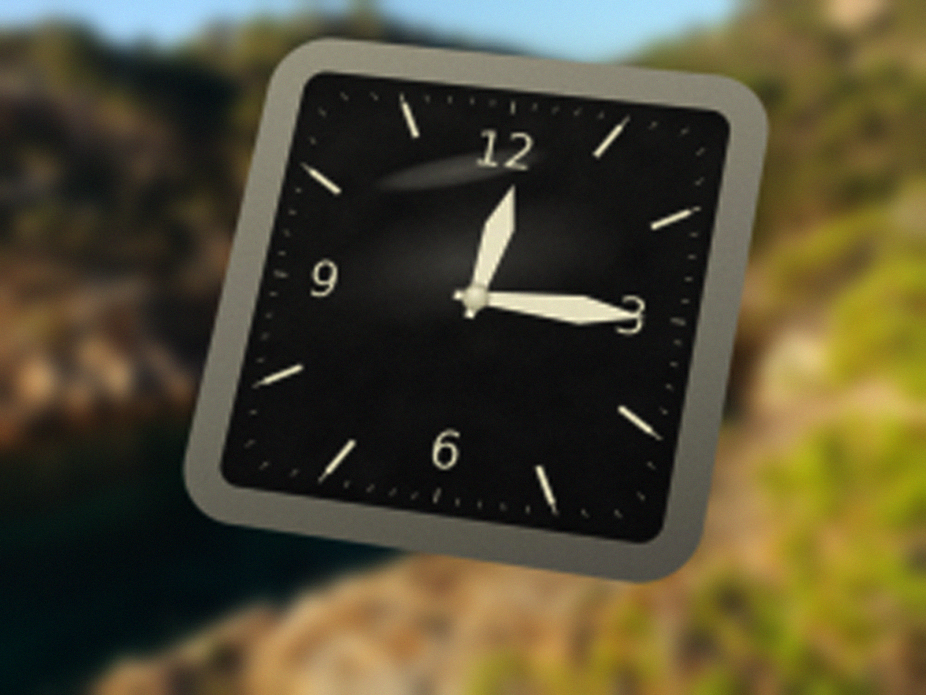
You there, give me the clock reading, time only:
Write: 12:15
